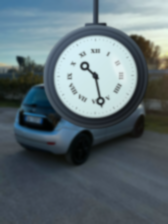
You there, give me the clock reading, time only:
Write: 10:28
